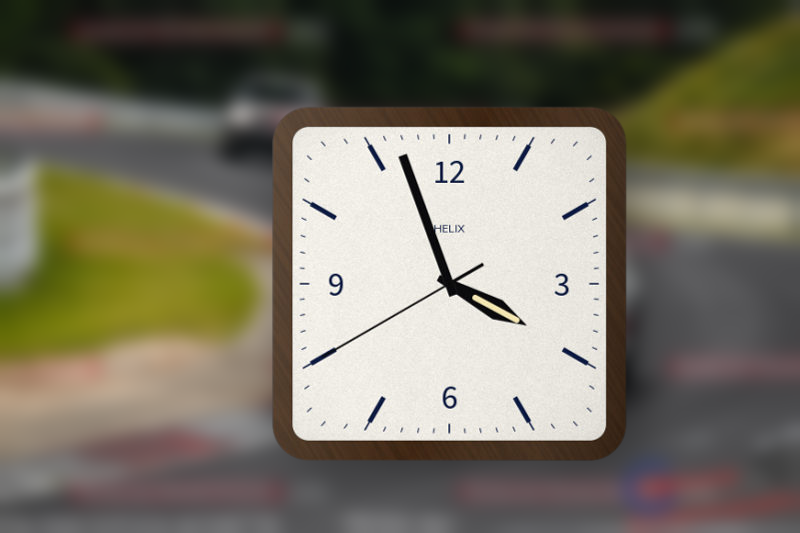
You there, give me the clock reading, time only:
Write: 3:56:40
